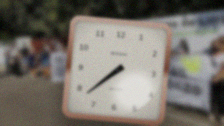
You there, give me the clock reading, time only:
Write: 7:38
